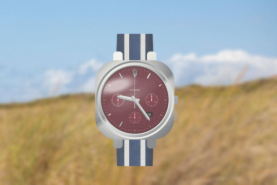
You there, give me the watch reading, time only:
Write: 9:24
